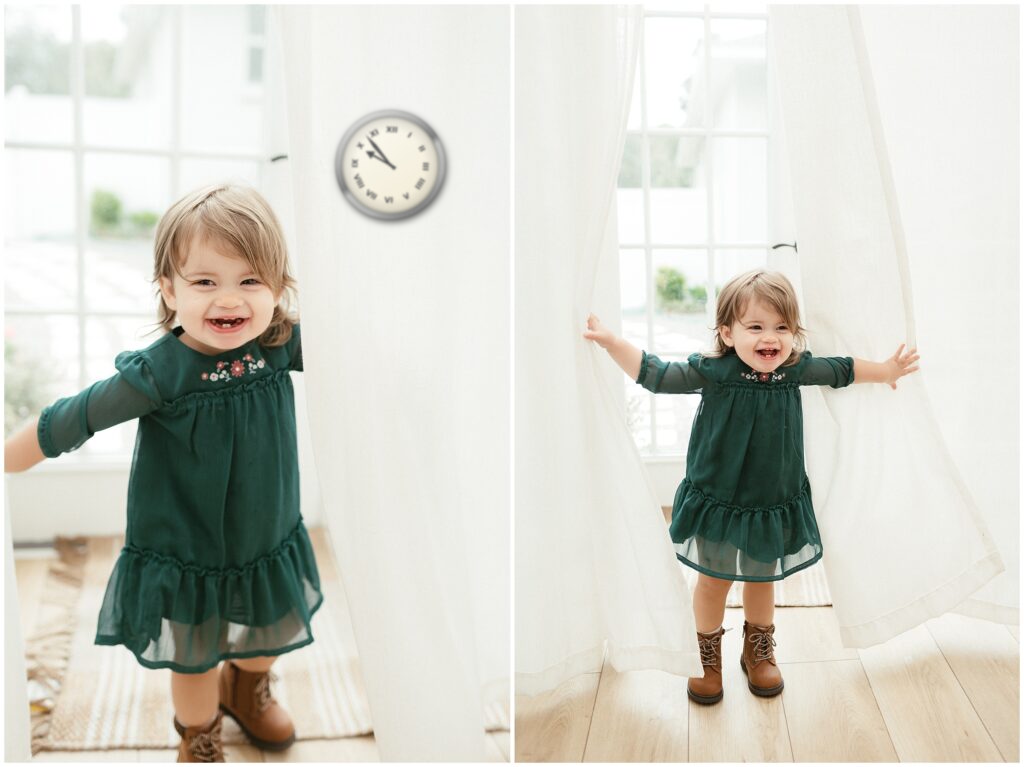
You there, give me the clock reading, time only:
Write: 9:53
